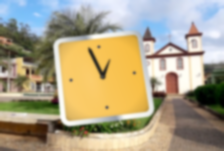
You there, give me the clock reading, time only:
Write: 12:57
